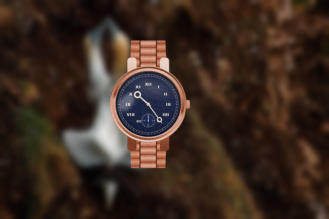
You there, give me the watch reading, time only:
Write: 10:24
